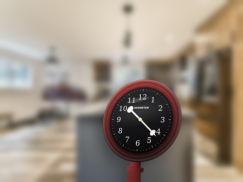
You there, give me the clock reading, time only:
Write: 10:22
